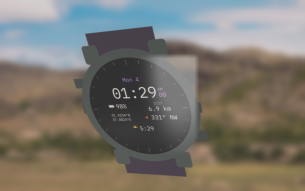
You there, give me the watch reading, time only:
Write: 1:29
